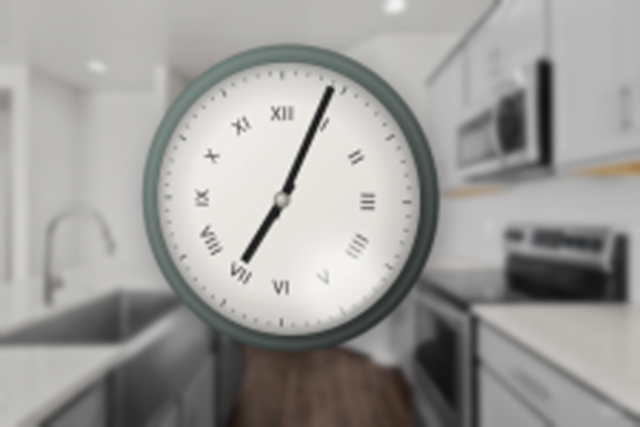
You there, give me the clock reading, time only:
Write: 7:04
